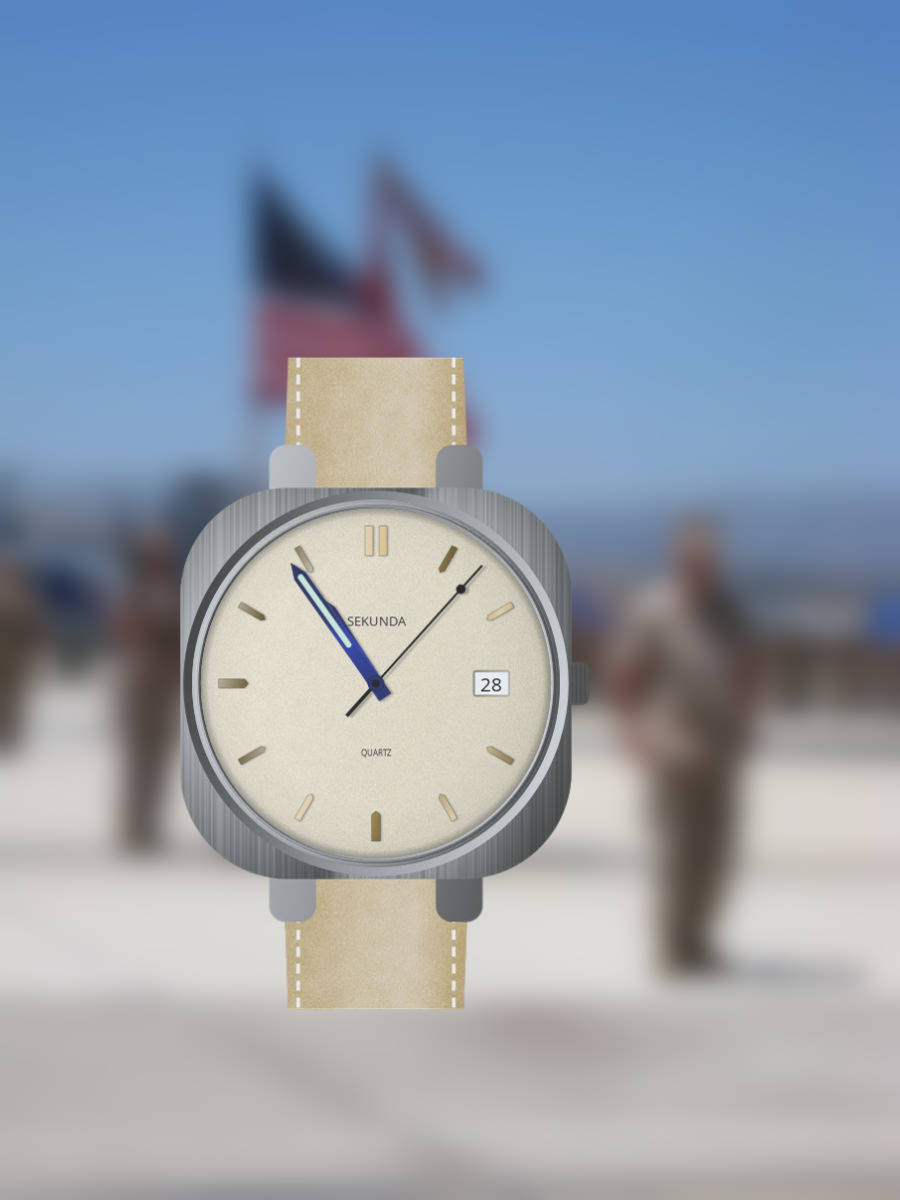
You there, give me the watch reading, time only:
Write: 10:54:07
